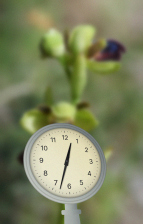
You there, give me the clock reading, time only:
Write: 12:33
